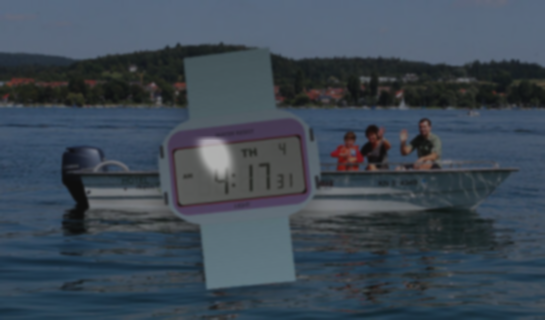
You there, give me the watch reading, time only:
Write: 4:17
